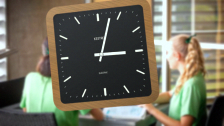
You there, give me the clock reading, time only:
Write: 3:03
